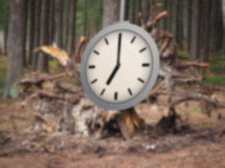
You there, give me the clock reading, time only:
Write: 7:00
